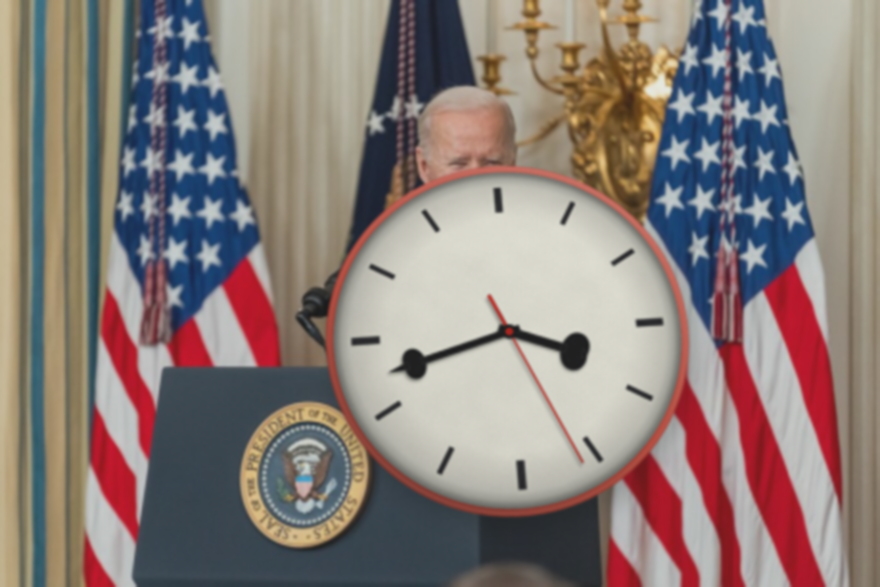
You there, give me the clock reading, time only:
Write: 3:42:26
